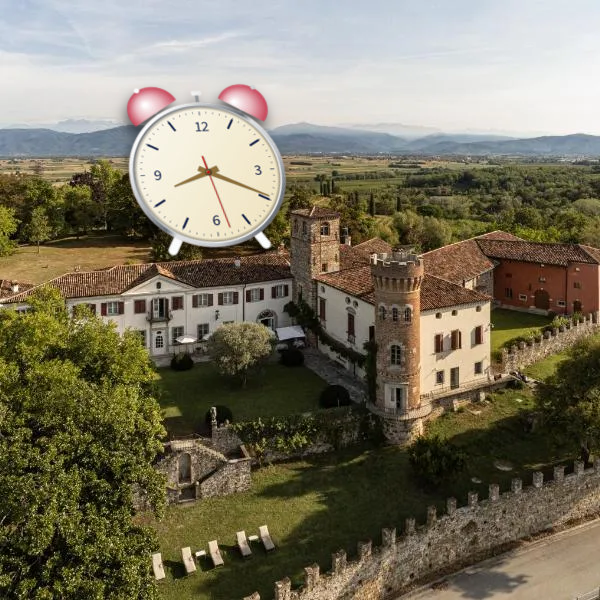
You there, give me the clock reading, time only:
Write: 8:19:28
